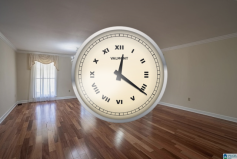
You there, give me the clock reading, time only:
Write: 12:21
